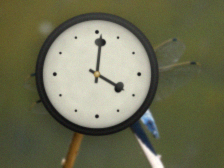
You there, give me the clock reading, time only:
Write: 4:01
